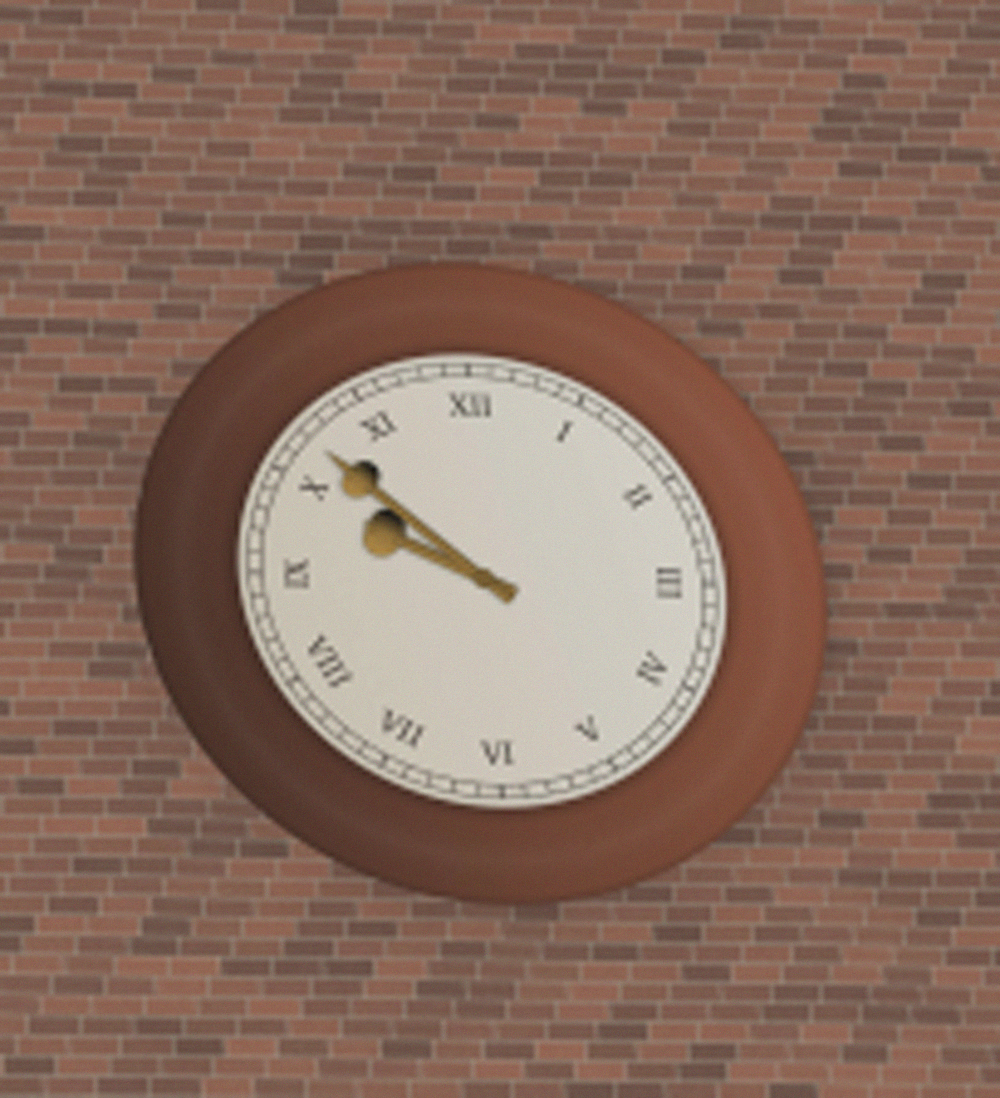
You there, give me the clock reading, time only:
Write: 9:52
